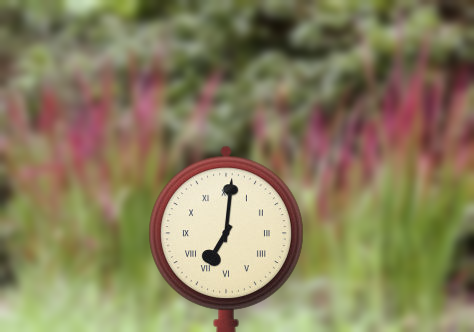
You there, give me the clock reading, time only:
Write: 7:01
